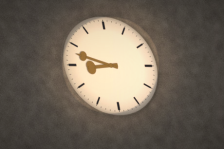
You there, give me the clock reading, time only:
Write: 8:48
